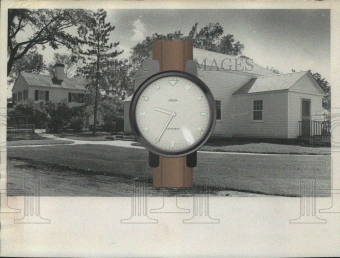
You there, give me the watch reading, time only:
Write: 9:35
